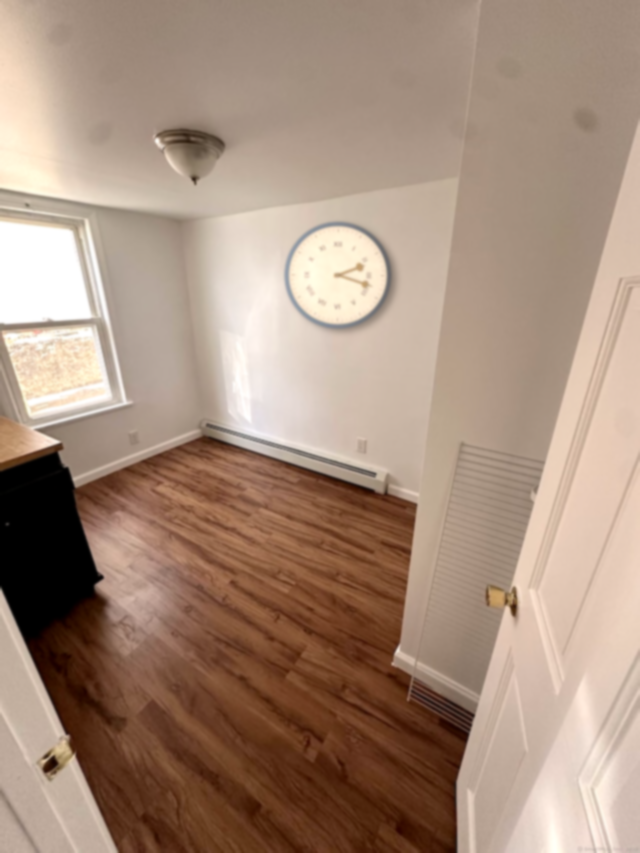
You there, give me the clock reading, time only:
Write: 2:18
